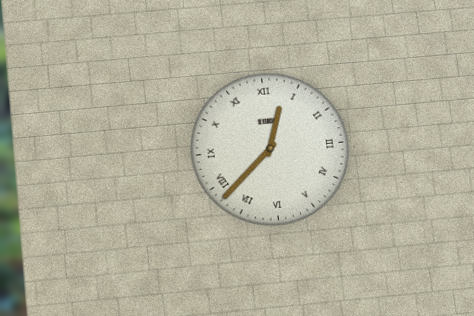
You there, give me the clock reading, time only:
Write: 12:38
